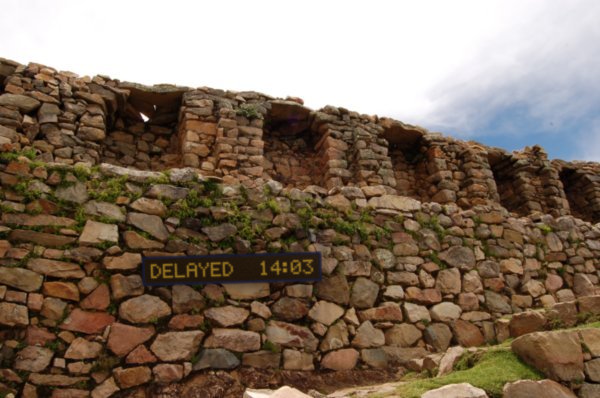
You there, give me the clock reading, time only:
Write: 14:03
